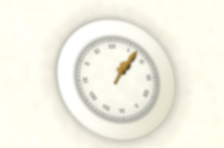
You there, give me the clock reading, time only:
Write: 1:07
